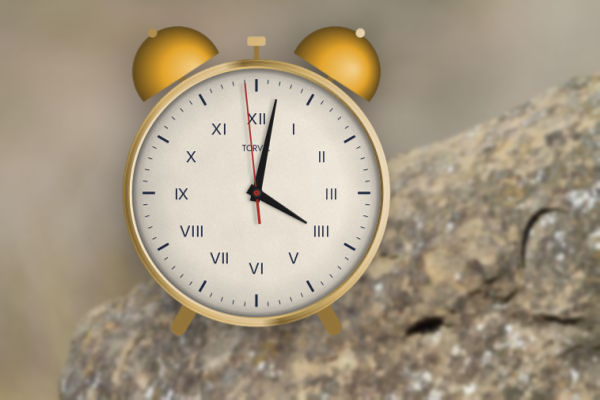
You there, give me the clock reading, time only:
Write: 4:01:59
